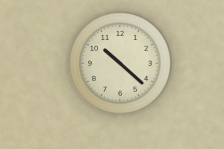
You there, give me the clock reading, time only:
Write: 10:22
